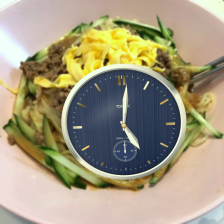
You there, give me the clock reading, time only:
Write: 5:01
